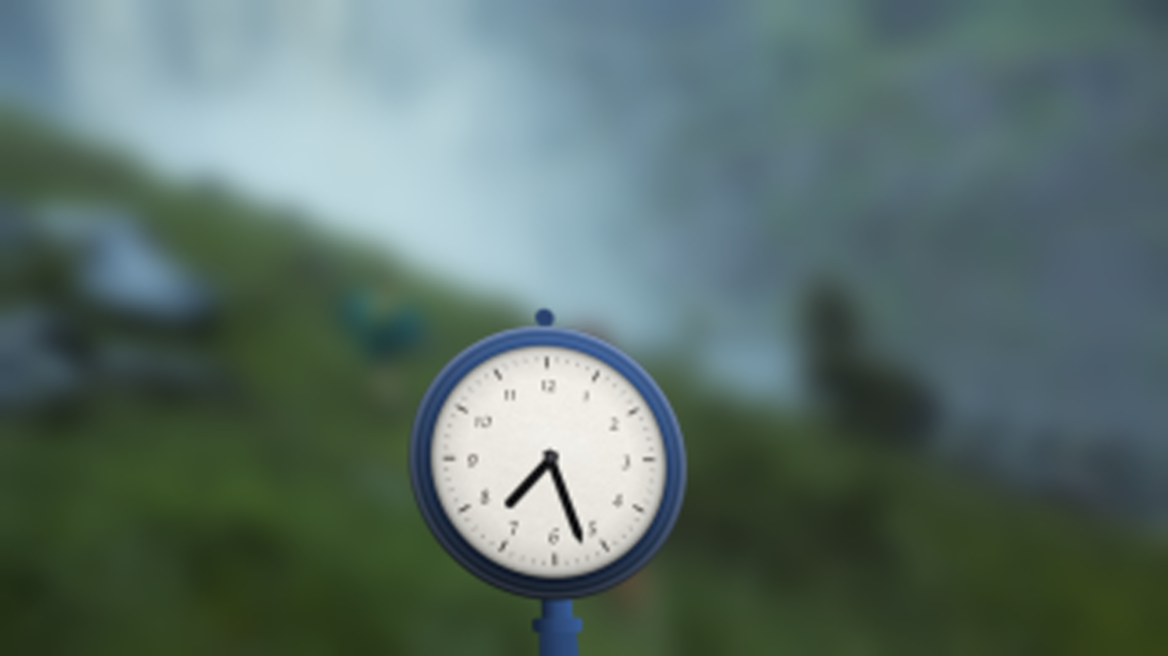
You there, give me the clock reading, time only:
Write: 7:27
